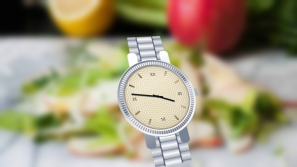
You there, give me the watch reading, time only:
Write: 3:47
